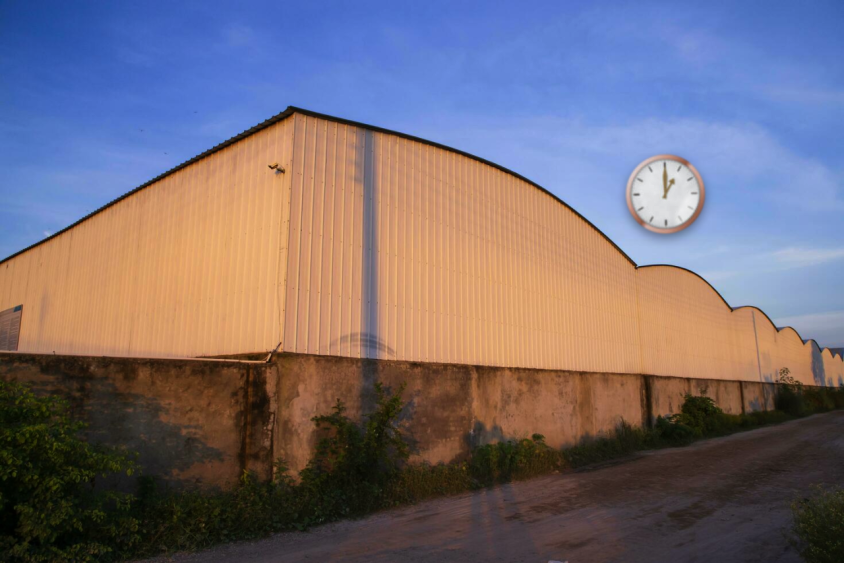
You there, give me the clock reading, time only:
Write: 1:00
